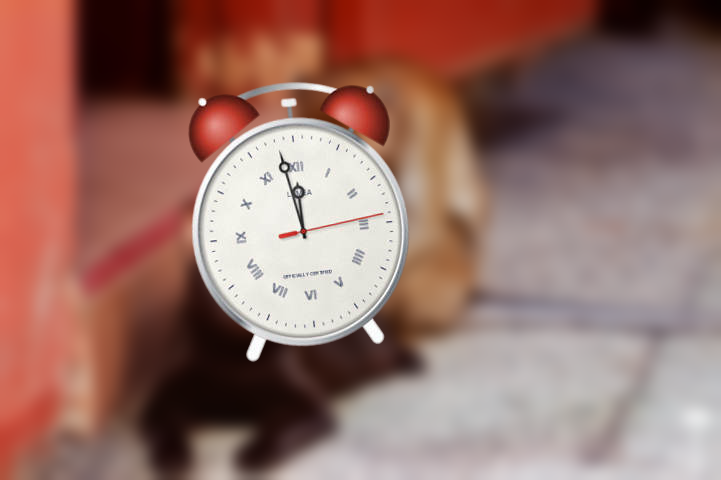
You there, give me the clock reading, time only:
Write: 11:58:14
